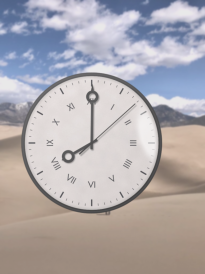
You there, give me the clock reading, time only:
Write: 8:00:08
